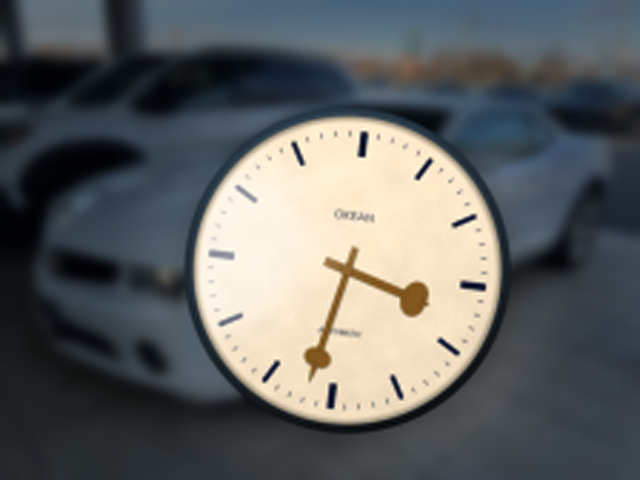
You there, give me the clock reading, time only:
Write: 3:32
